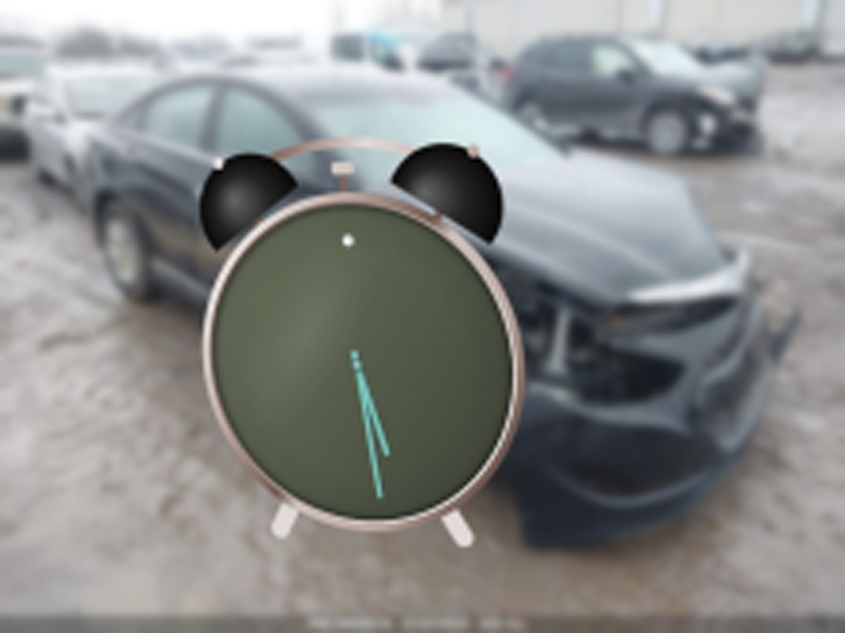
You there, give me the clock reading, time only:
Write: 5:29
